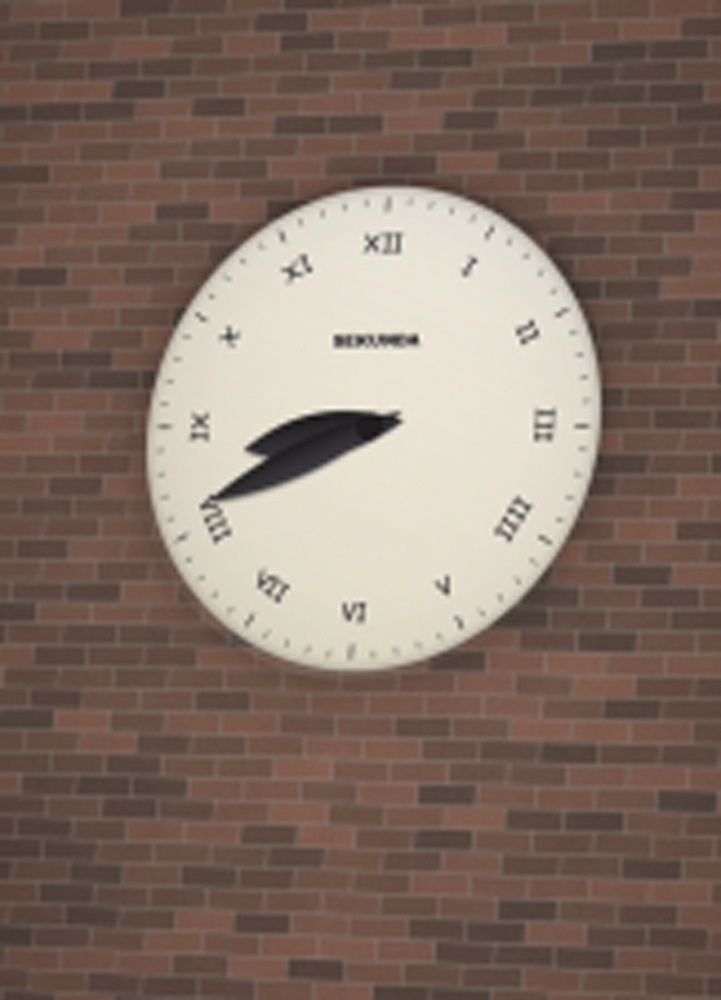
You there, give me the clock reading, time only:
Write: 8:41
